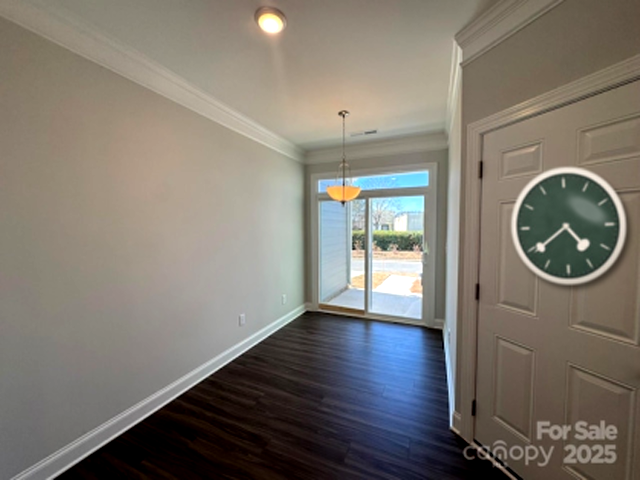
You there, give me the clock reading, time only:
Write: 4:39
